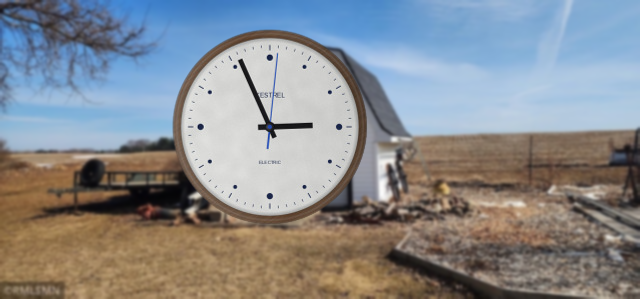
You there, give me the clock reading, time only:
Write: 2:56:01
